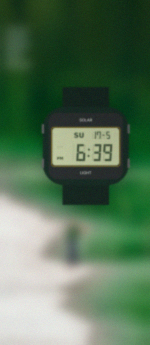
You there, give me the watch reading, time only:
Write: 6:39
